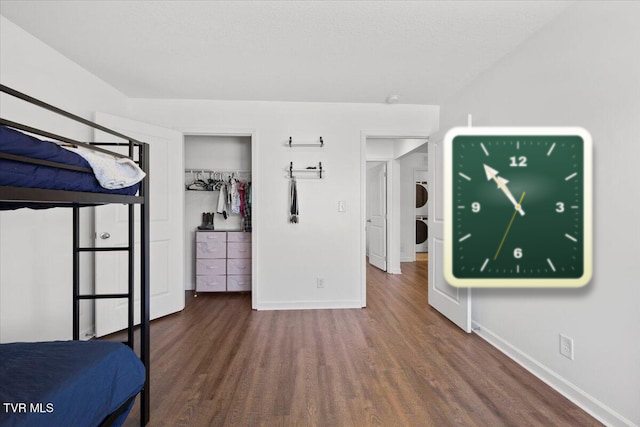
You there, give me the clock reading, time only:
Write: 10:53:34
